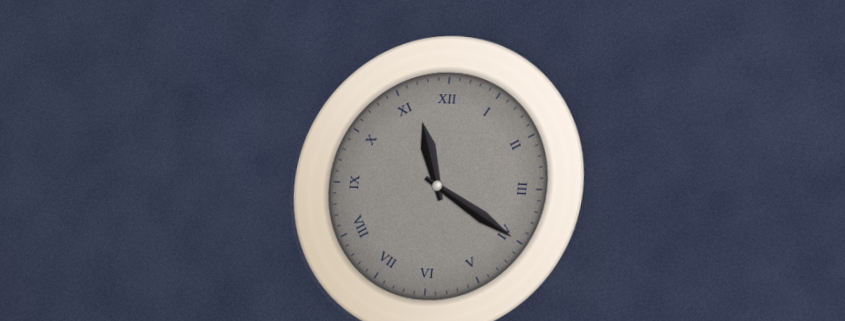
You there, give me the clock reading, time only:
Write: 11:20
